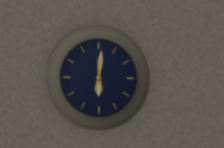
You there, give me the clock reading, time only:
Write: 6:01
